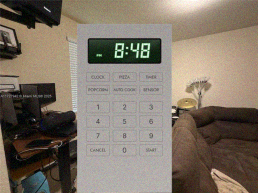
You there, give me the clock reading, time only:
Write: 8:48
